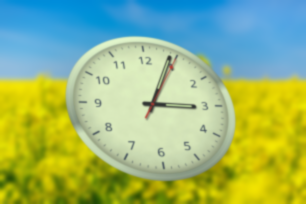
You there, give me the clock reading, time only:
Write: 3:04:05
